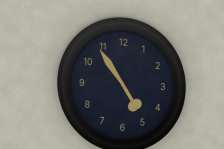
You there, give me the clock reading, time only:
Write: 4:54
